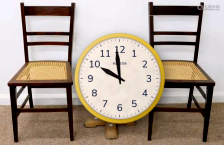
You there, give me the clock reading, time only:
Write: 9:59
